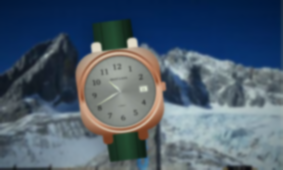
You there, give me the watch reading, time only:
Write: 10:41
